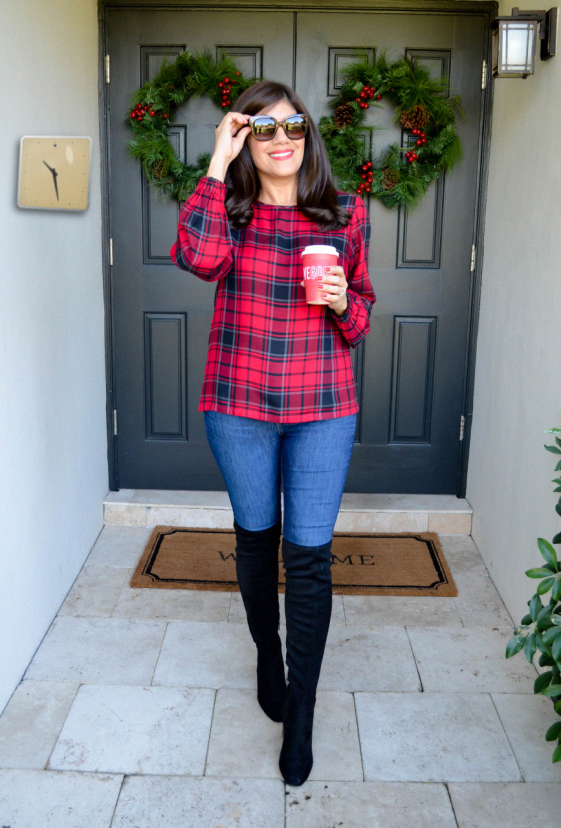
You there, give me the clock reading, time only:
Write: 10:28
